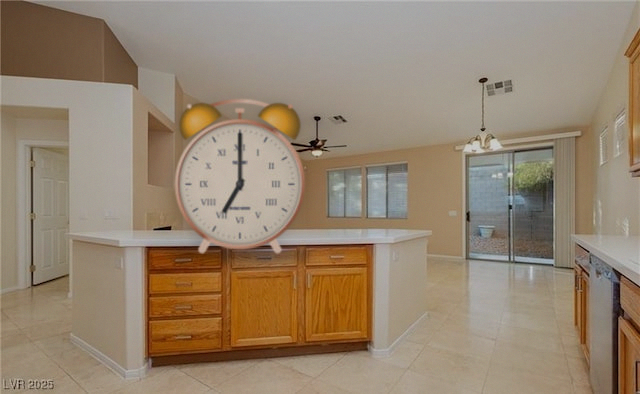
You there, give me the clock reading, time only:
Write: 7:00
